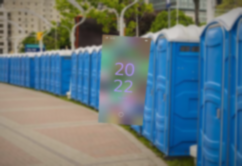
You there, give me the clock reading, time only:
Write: 20:22
